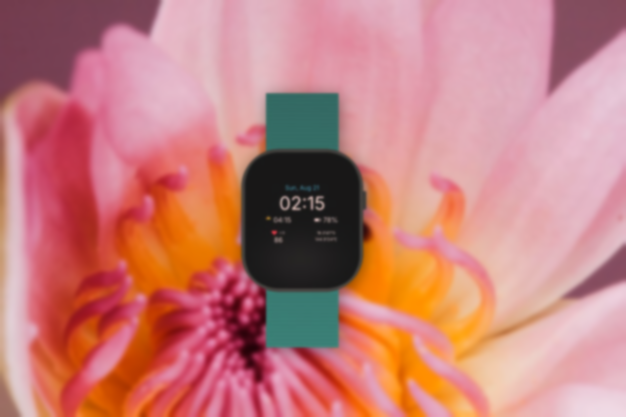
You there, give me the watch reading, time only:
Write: 2:15
